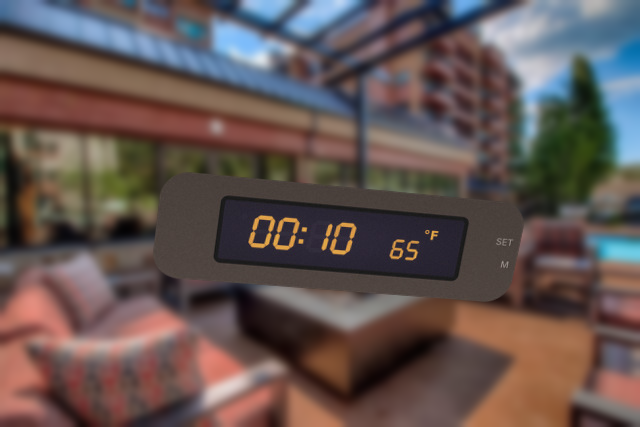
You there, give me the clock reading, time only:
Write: 0:10
